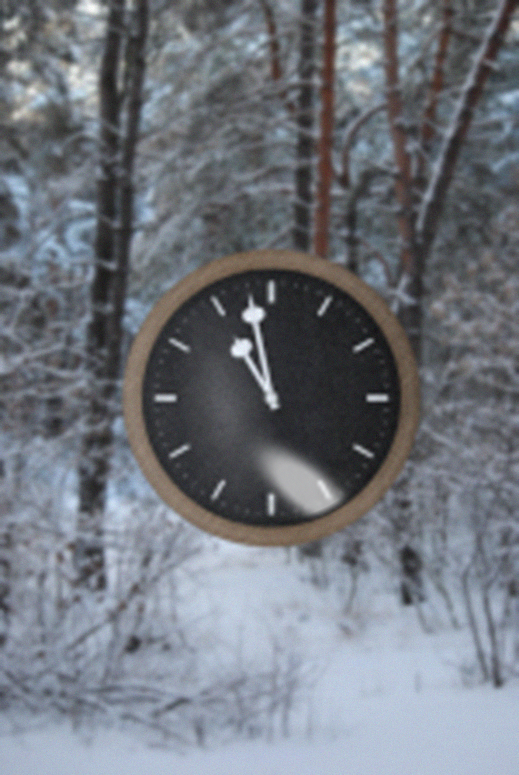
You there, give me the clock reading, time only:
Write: 10:58
